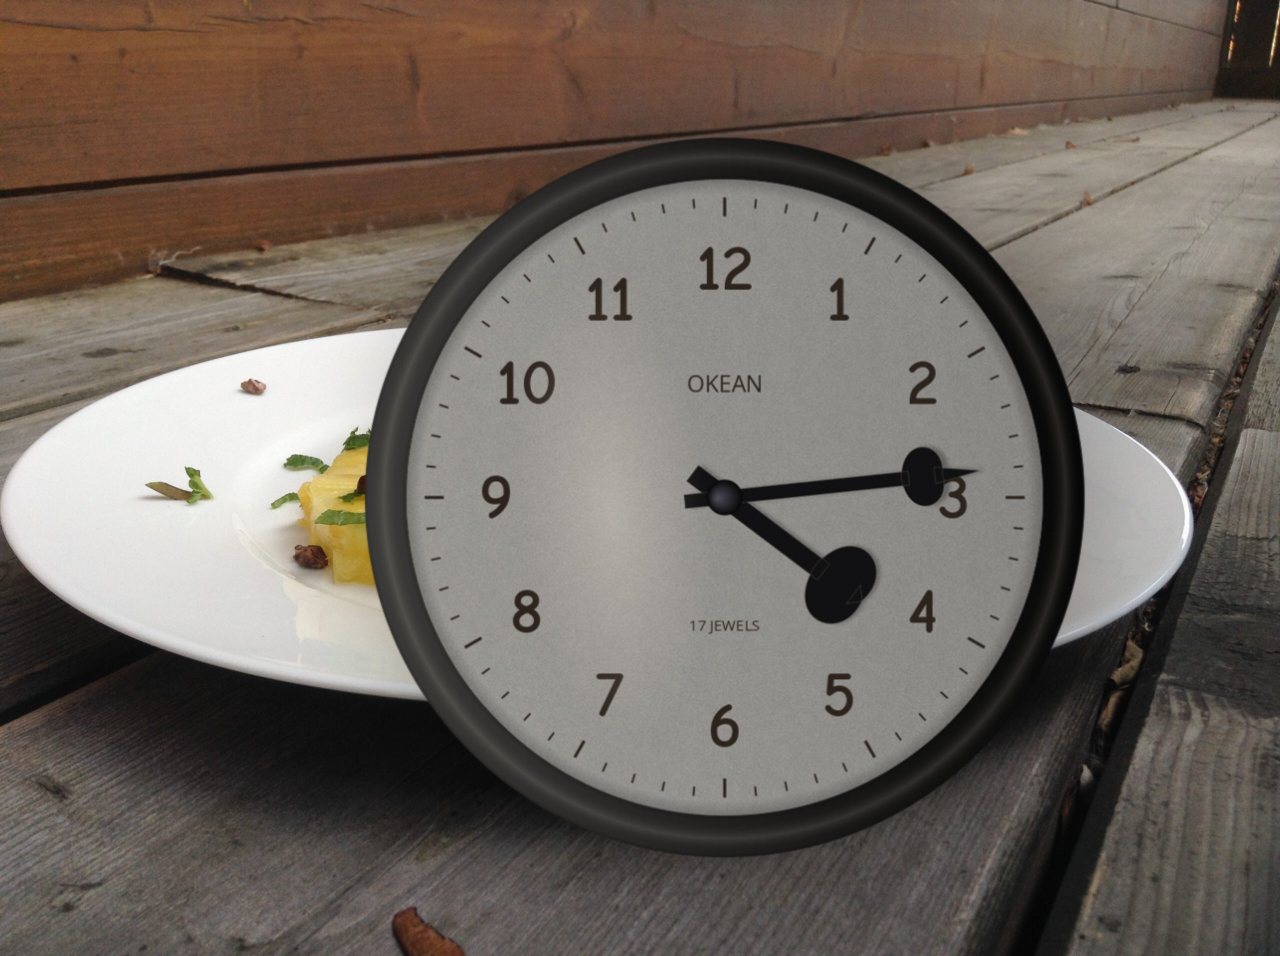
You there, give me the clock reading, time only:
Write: 4:14
